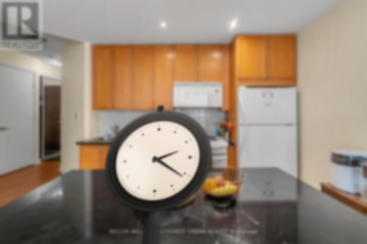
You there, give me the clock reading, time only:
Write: 2:21
